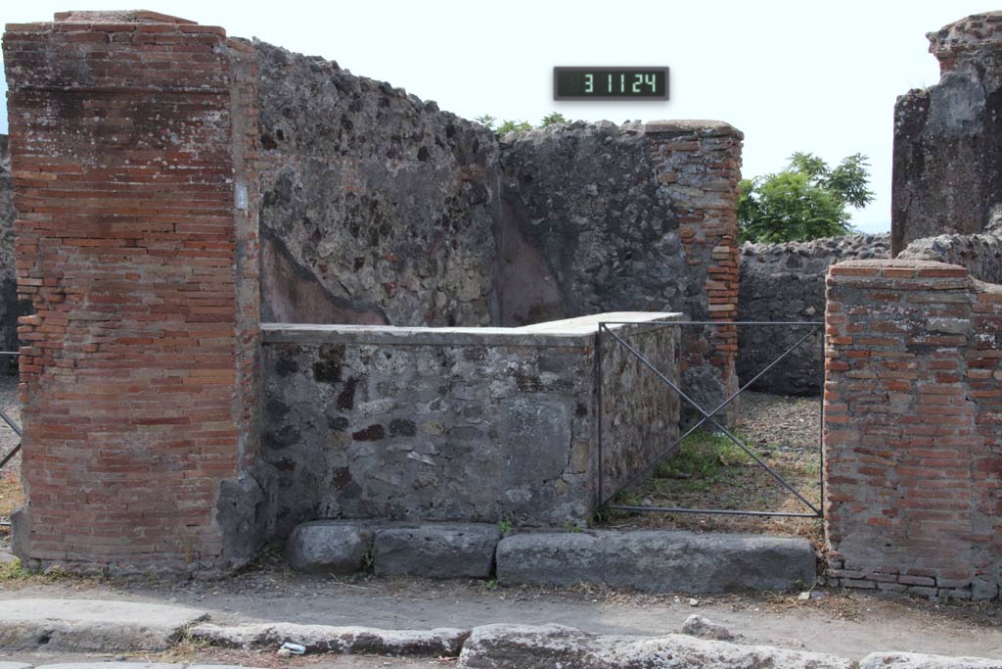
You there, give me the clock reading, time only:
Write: 3:11:24
